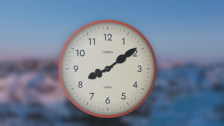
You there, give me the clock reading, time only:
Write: 8:09
